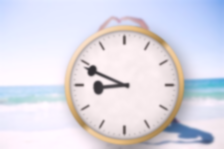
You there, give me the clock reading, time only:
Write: 8:49
